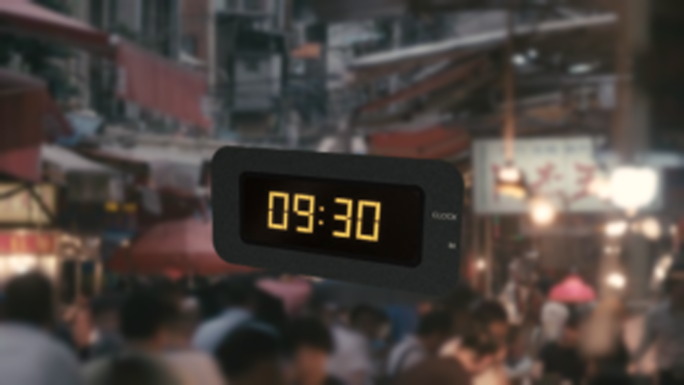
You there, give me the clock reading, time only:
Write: 9:30
